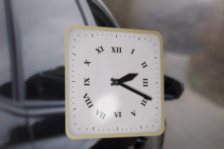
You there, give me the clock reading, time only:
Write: 2:19
